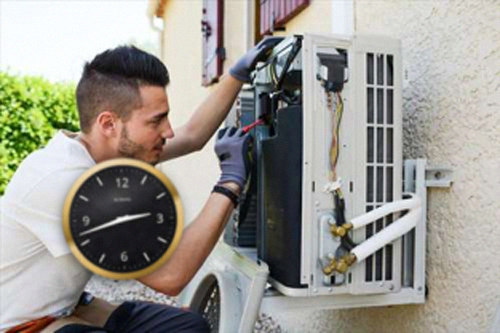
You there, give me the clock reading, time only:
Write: 2:42
